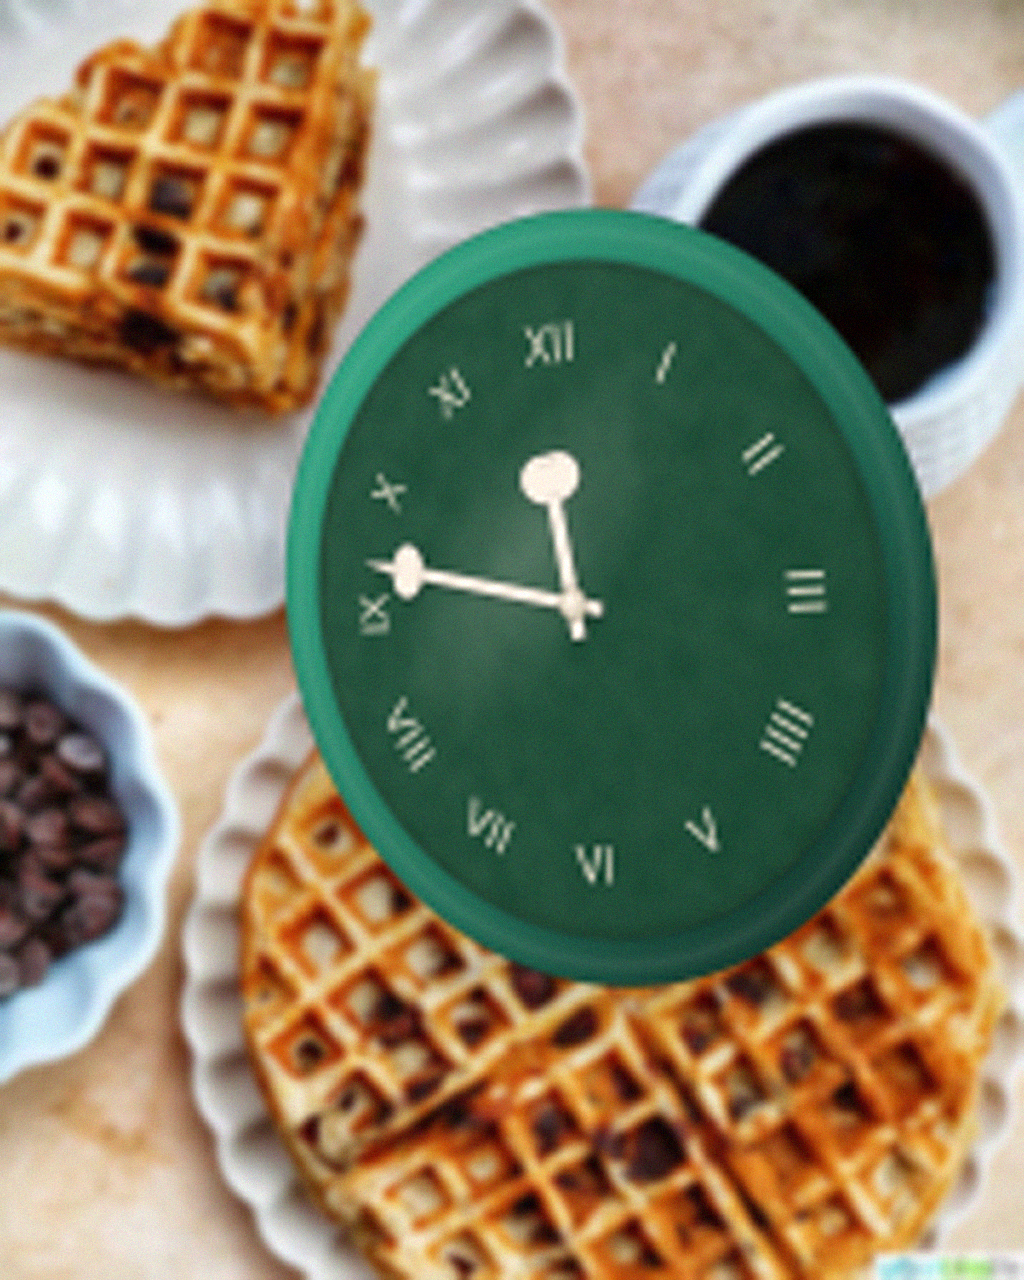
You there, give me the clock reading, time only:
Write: 11:47
